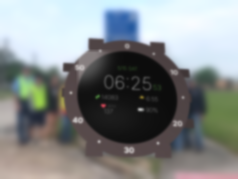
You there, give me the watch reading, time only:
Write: 6:25
